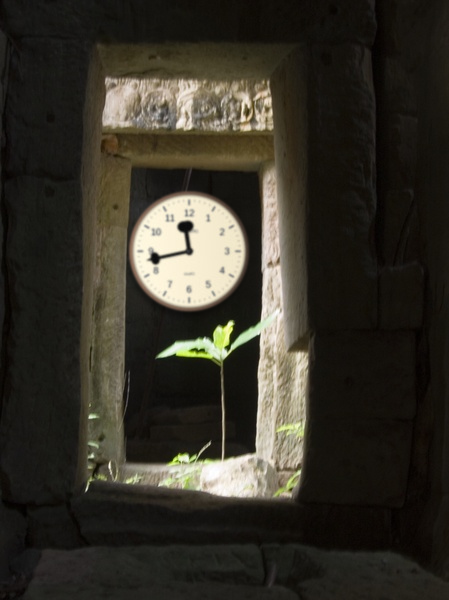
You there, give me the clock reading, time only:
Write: 11:43
